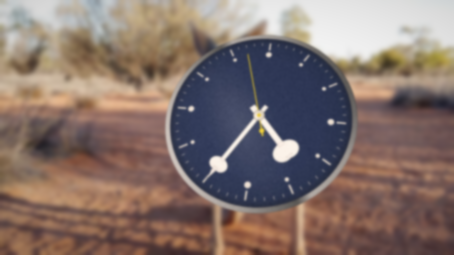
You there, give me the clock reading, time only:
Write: 4:34:57
